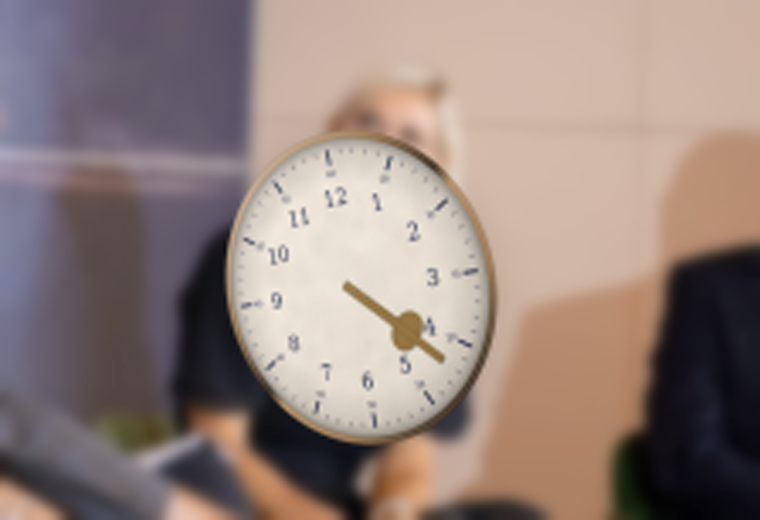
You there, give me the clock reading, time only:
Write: 4:22
